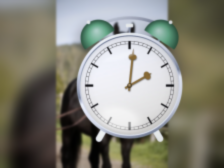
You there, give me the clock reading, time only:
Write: 2:01
